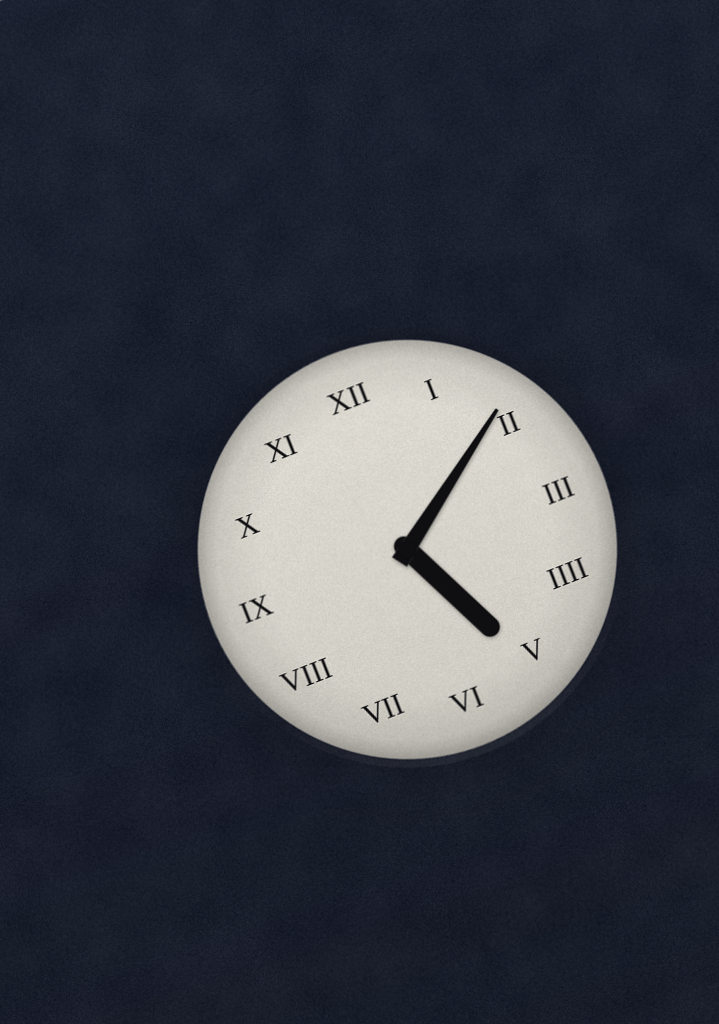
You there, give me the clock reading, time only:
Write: 5:09
